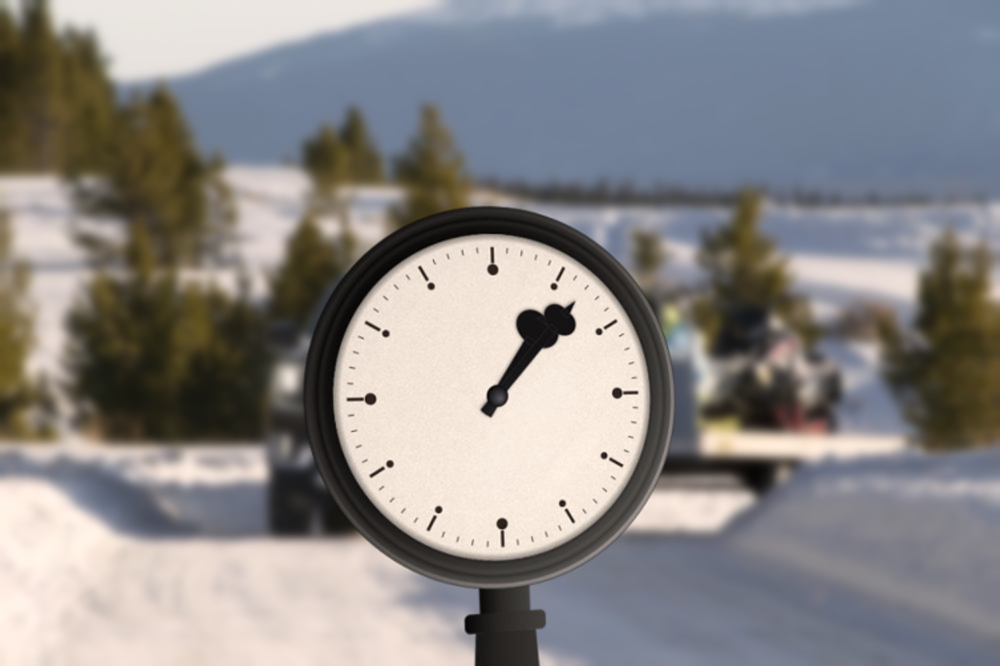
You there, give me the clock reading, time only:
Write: 1:07
